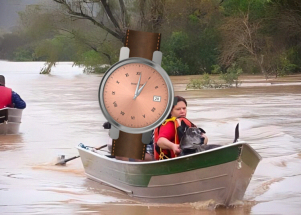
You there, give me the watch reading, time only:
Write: 1:01
